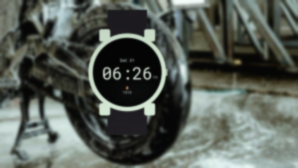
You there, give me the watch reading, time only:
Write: 6:26
